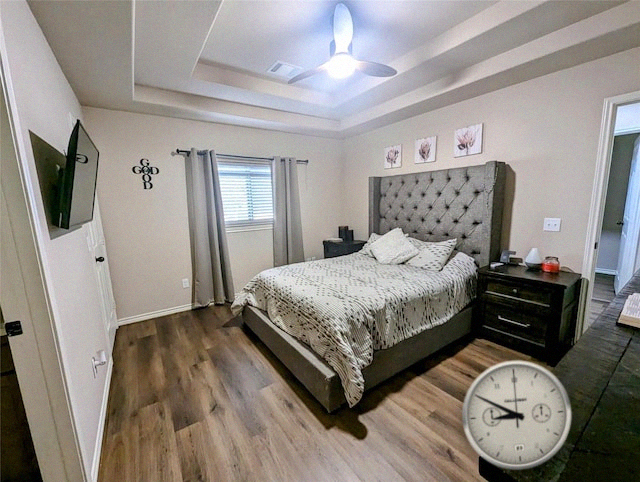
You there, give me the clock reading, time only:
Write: 8:50
